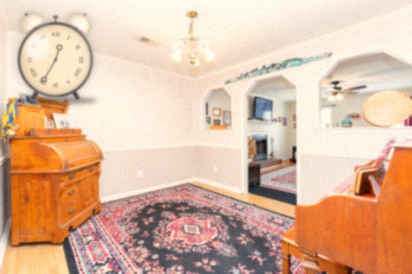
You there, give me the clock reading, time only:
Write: 12:35
